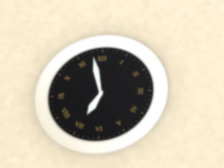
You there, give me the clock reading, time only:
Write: 6:58
